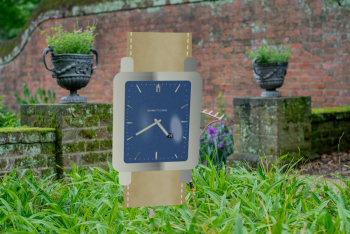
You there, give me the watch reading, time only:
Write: 4:40
